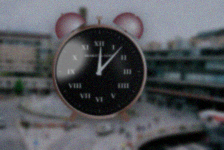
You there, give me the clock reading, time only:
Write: 12:07
